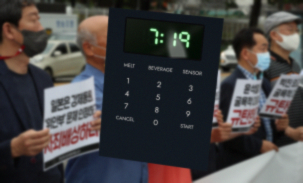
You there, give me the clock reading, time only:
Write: 7:19
